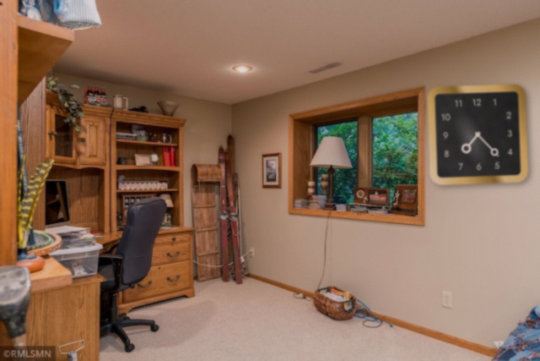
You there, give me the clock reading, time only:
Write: 7:23
